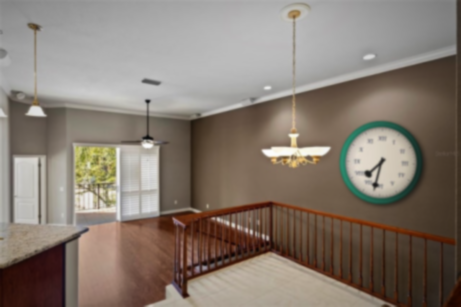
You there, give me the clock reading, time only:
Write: 7:32
